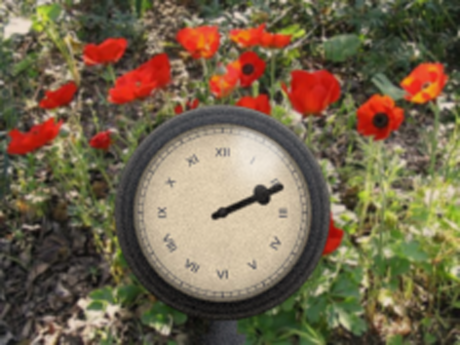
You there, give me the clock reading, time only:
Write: 2:11
